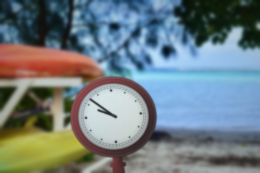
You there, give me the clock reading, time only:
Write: 9:52
